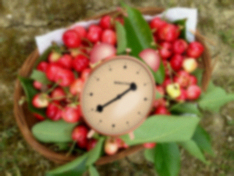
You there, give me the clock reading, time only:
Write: 1:39
